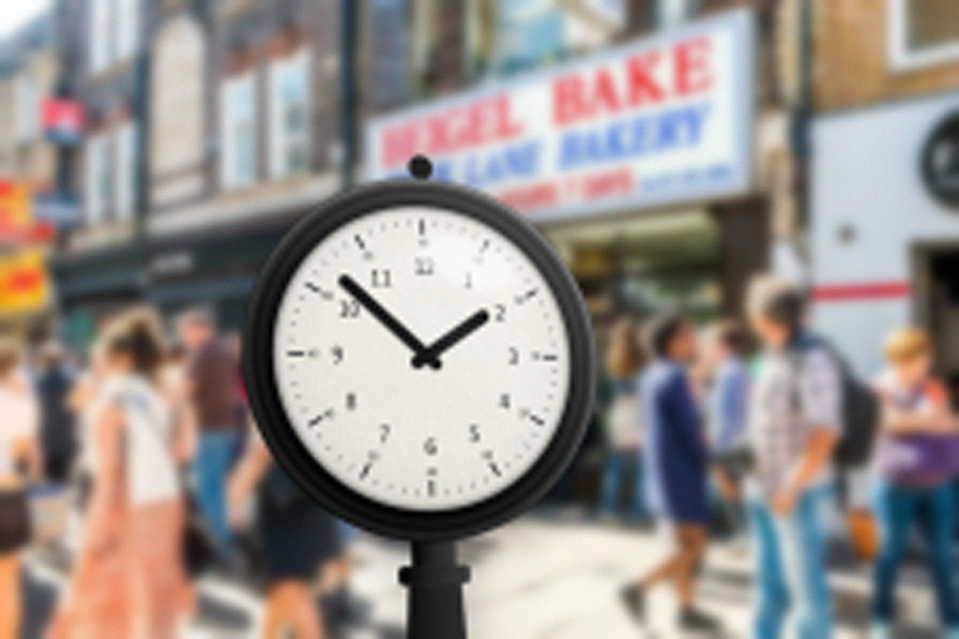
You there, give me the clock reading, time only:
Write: 1:52
